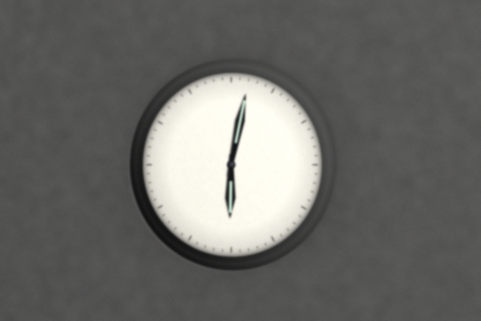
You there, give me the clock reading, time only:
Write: 6:02
